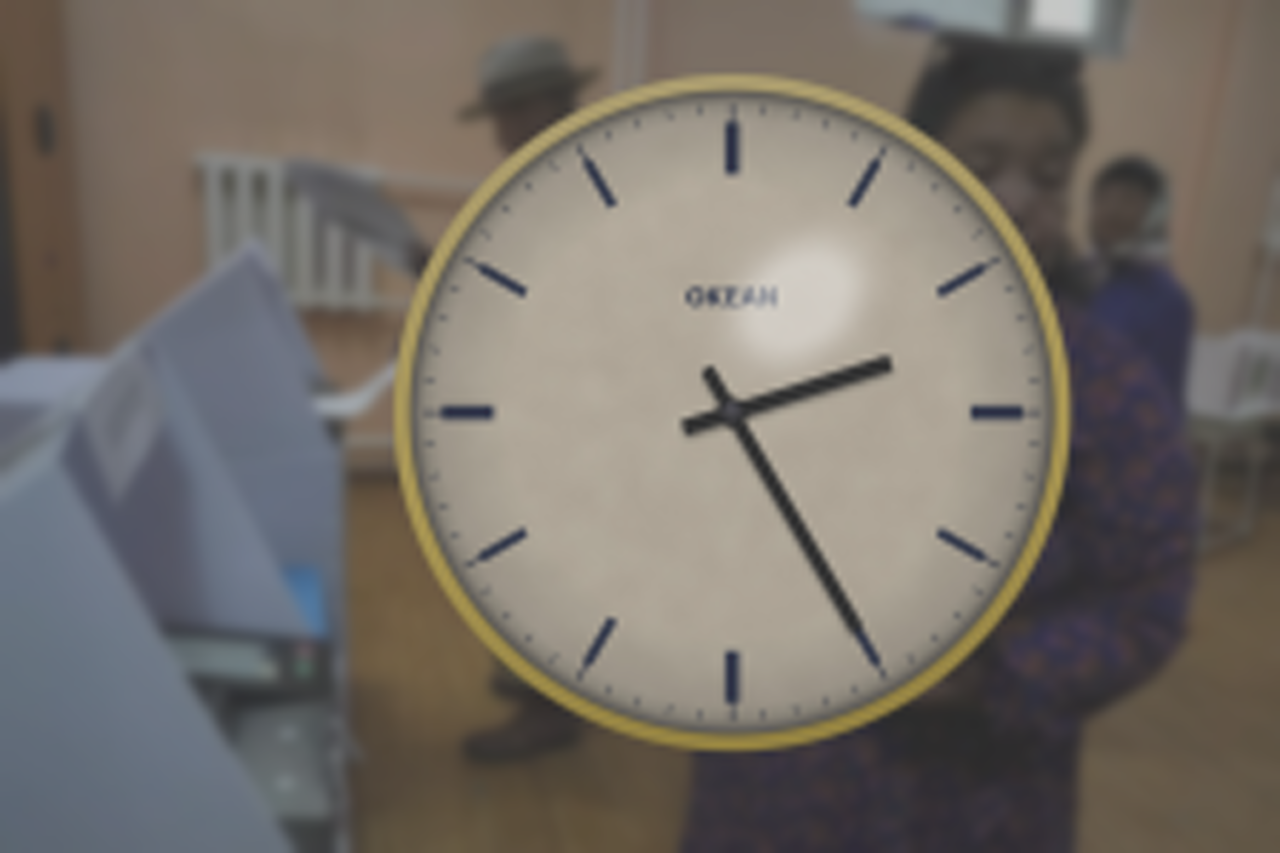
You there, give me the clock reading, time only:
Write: 2:25
